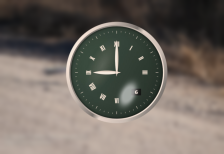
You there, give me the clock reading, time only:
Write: 9:00
